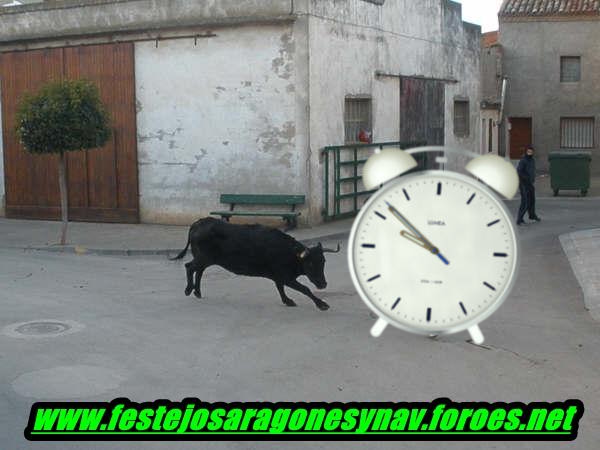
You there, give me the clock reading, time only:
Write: 9:51:52
